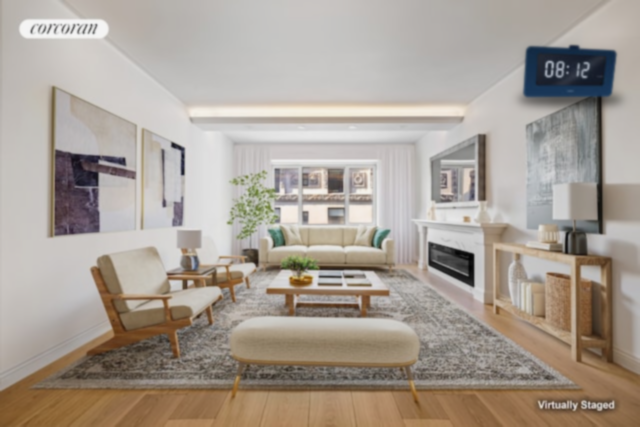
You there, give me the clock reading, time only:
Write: 8:12
